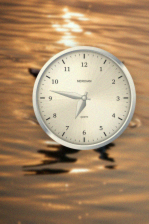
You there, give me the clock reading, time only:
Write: 6:47
